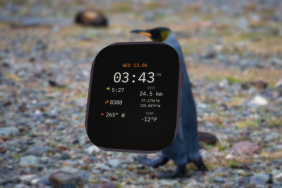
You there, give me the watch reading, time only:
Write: 3:43
